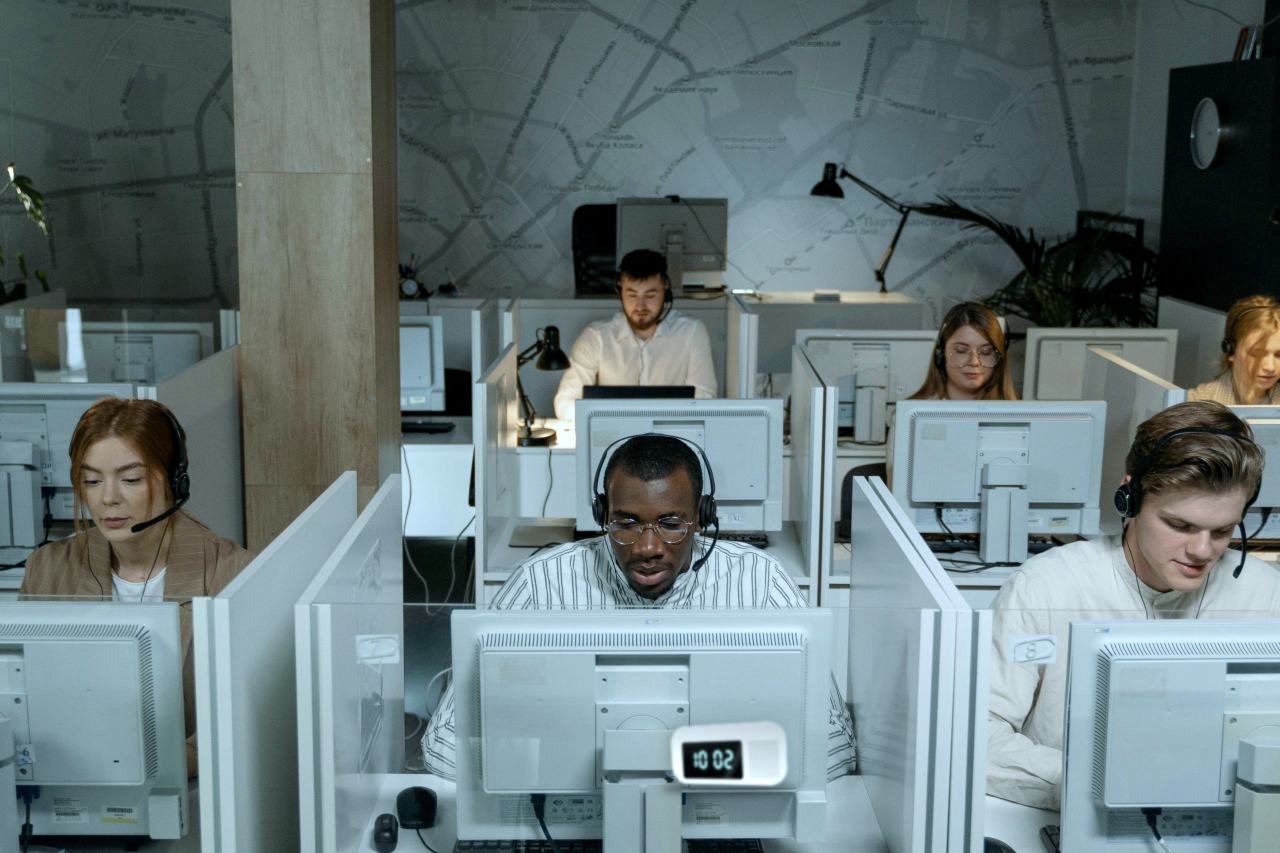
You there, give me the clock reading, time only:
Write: 10:02
